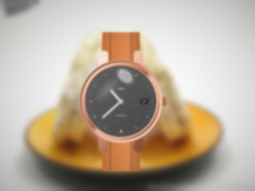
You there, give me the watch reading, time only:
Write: 10:38
